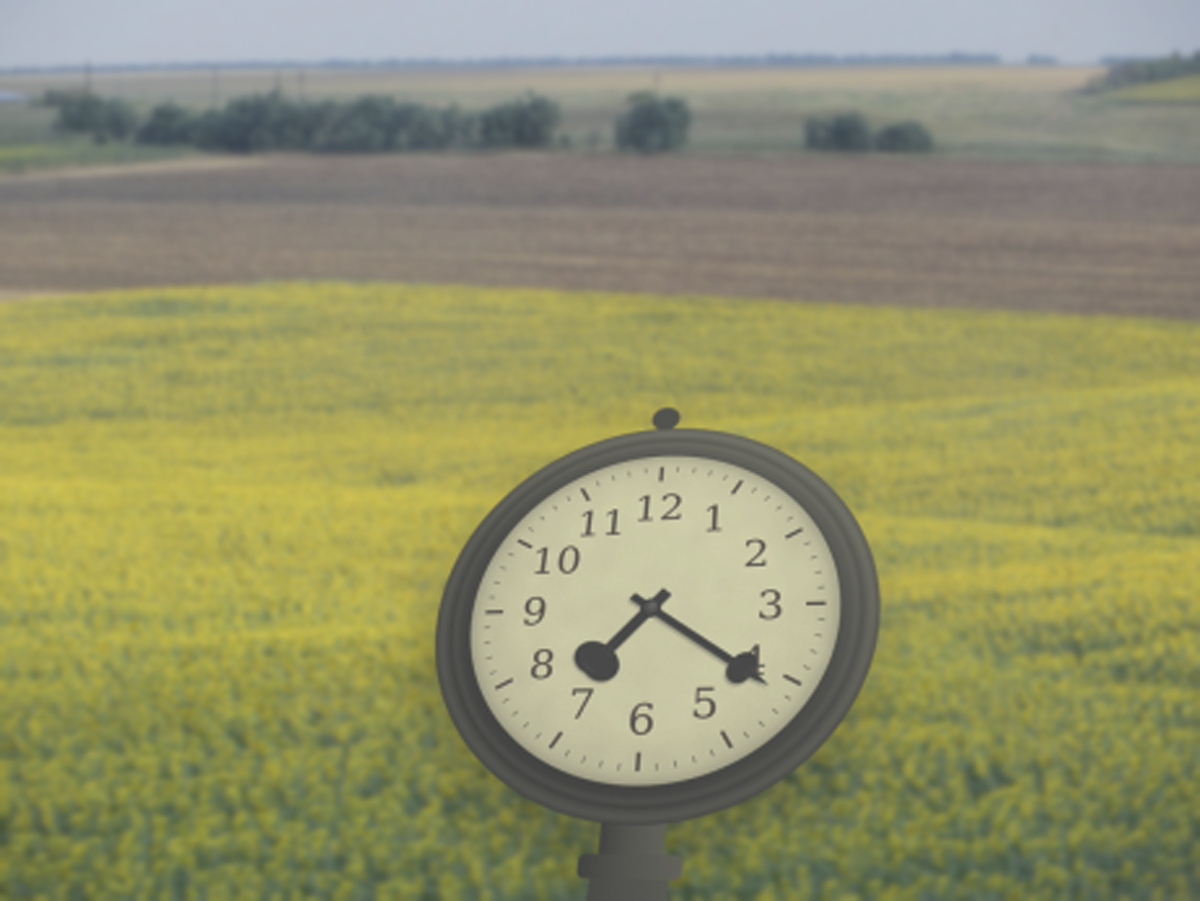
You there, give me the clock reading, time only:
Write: 7:21
